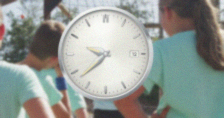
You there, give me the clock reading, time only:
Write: 9:38
